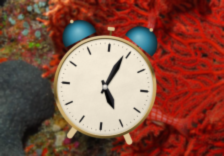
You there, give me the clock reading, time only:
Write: 5:04
